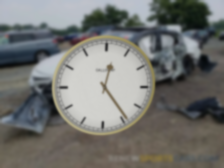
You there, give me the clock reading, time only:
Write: 12:24
